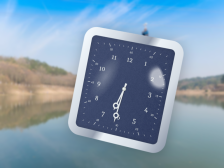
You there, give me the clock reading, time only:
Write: 6:31
